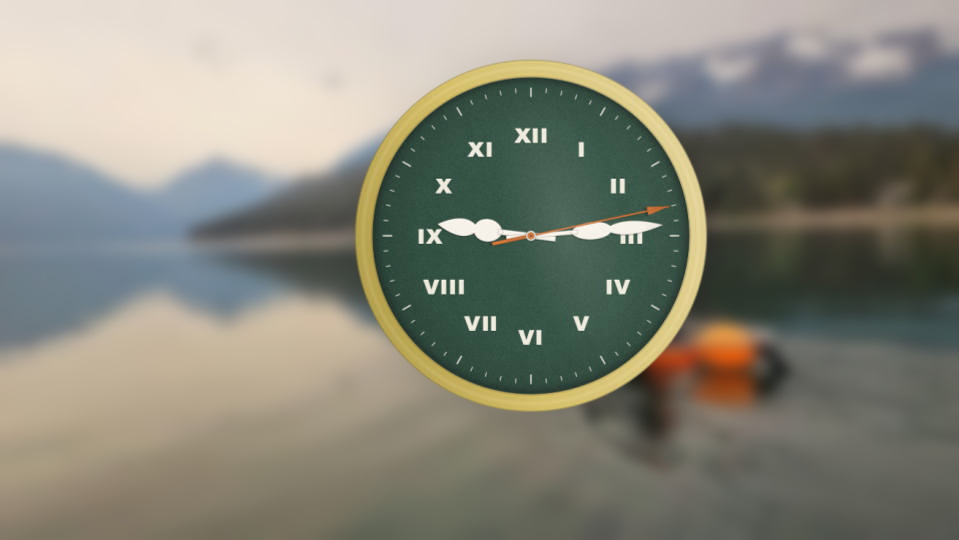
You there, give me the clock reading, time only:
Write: 9:14:13
